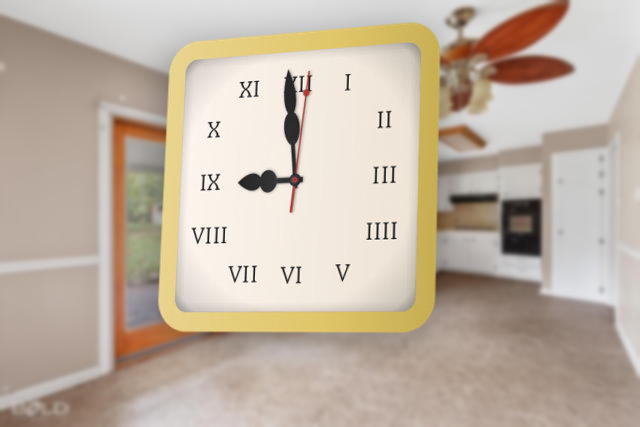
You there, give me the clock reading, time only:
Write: 8:59:01
